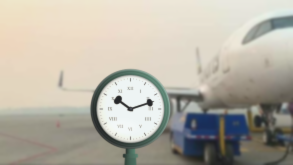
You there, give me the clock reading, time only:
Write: 10:12
